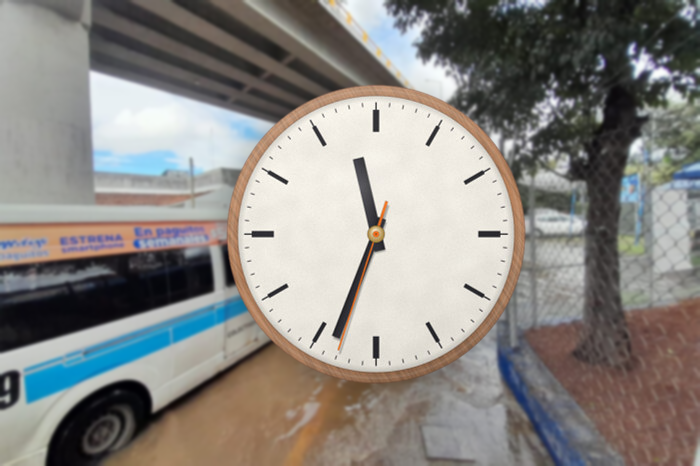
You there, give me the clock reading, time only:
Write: 11:33:33
